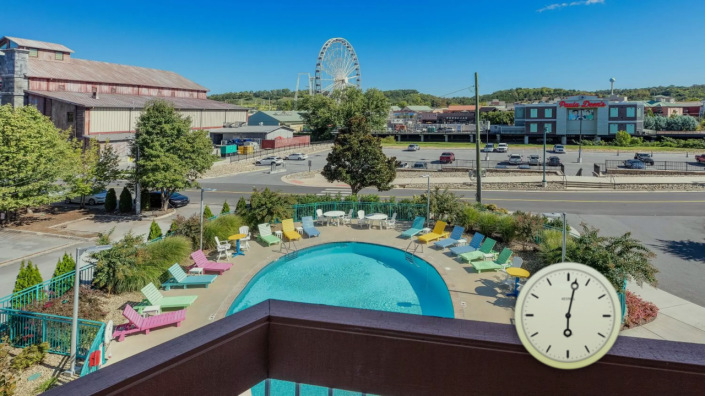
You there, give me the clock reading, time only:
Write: 6:02
